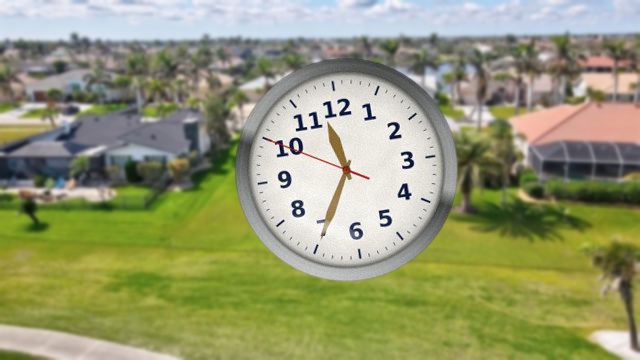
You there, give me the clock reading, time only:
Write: 11:34:50
